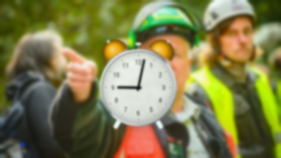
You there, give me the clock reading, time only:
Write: 9:02
